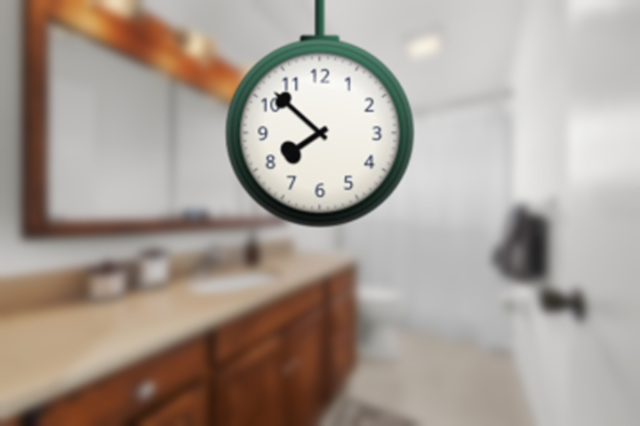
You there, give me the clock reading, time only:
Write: 7:52
